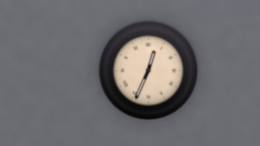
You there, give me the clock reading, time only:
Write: 12:34
